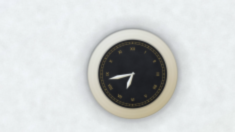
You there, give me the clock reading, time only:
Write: 6:43
